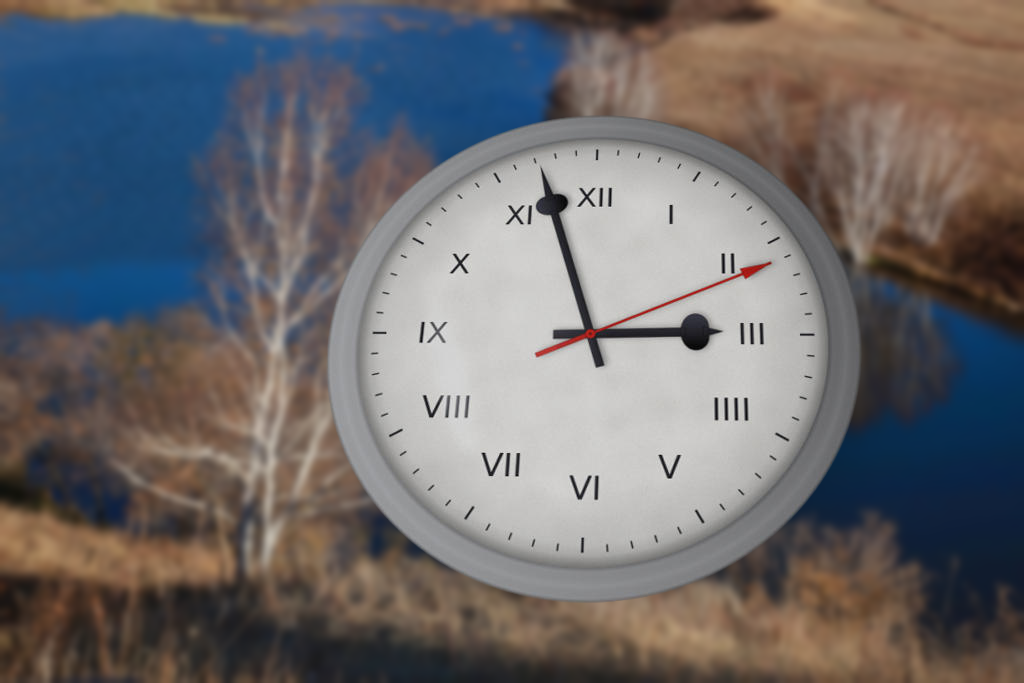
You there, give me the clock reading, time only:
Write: 2:57:11
